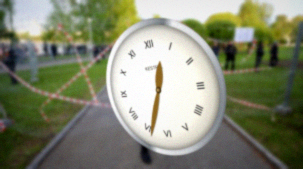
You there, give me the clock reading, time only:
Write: 12:34
